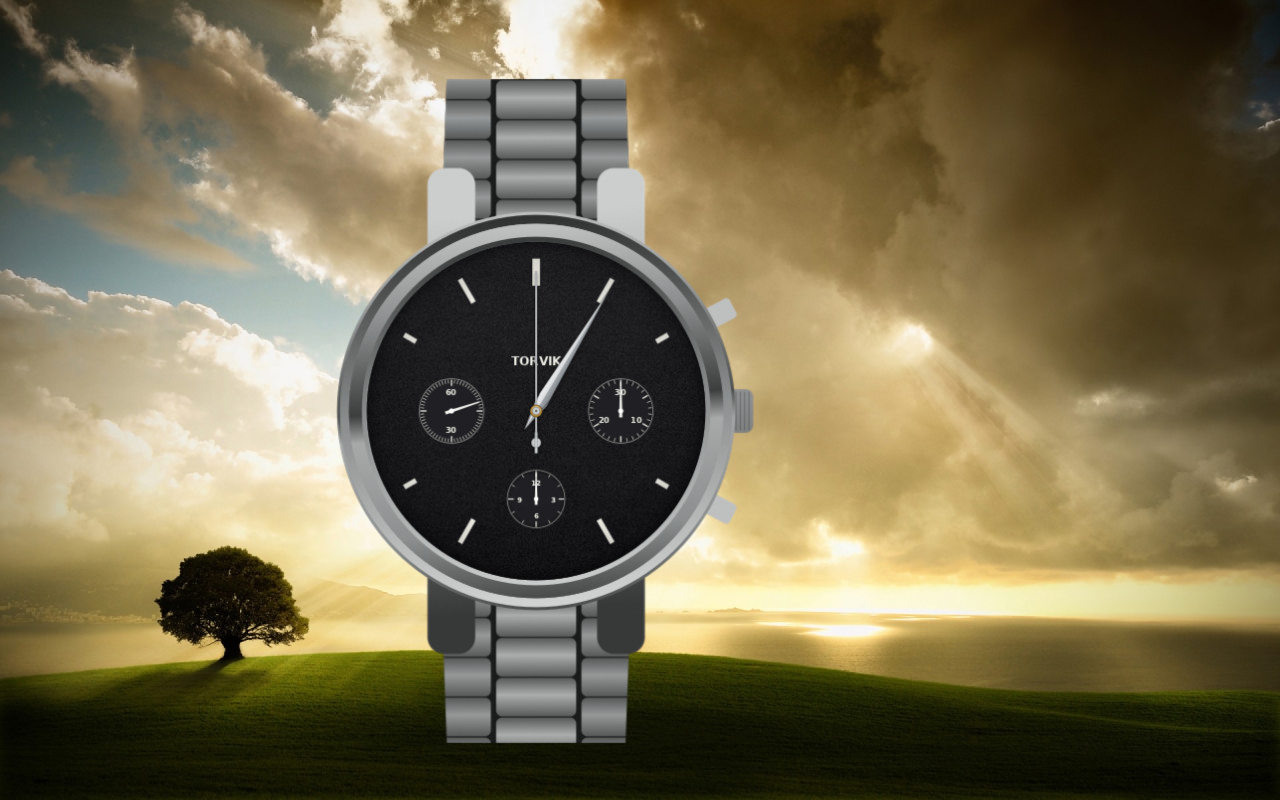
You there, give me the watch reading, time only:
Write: 1:05:12
